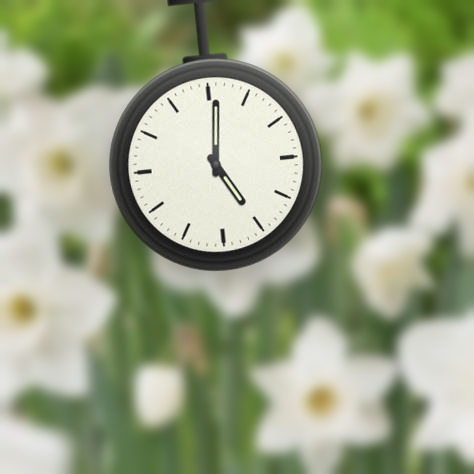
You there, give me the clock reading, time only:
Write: 5:01
